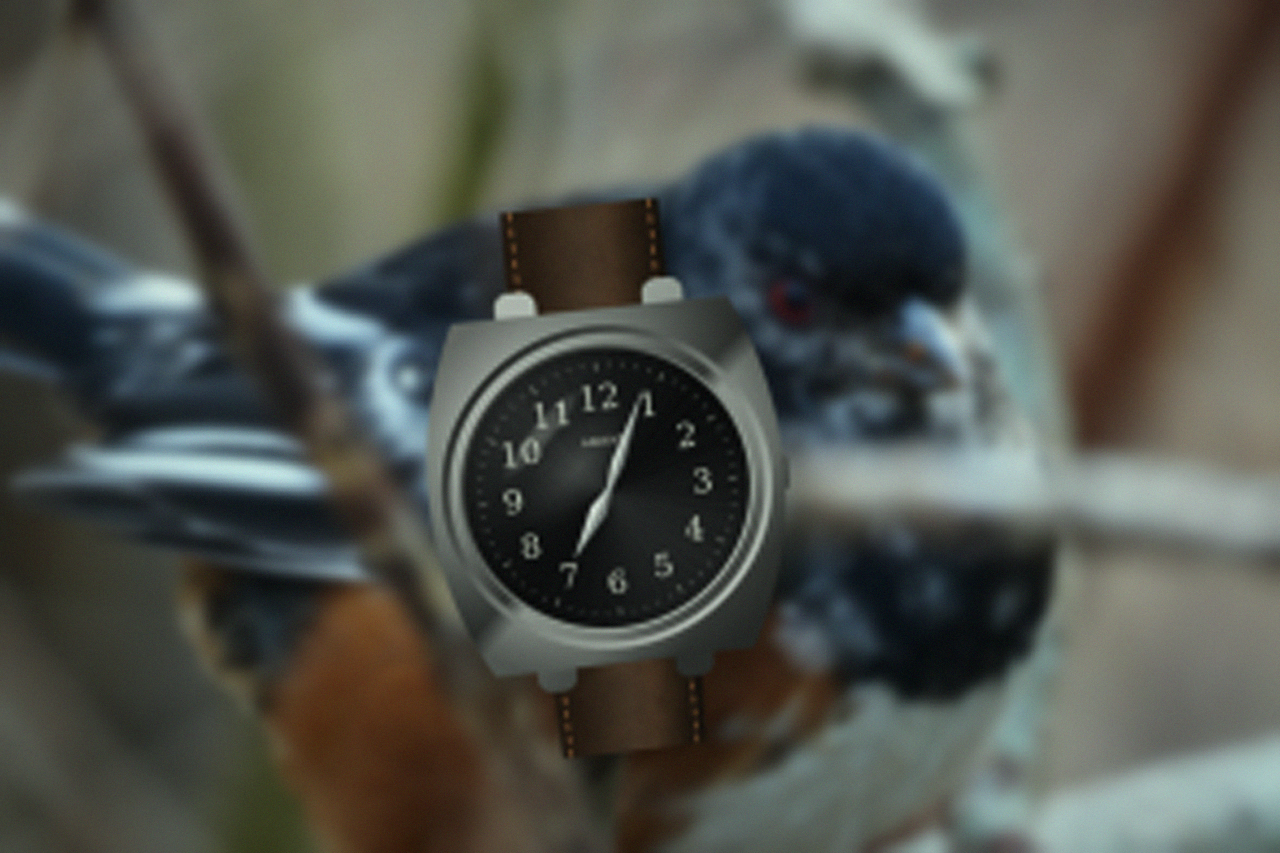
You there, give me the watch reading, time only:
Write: 7:04
